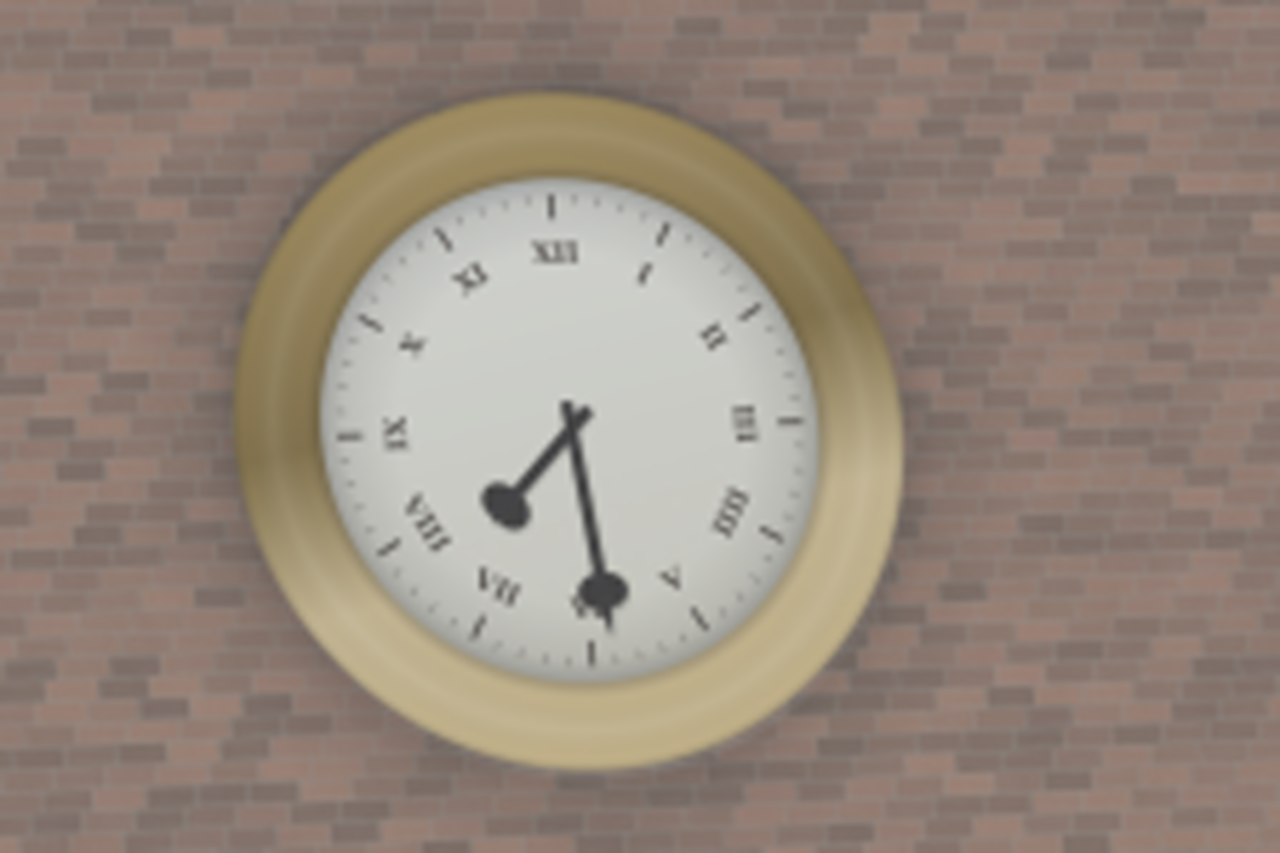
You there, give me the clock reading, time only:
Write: 7:29
